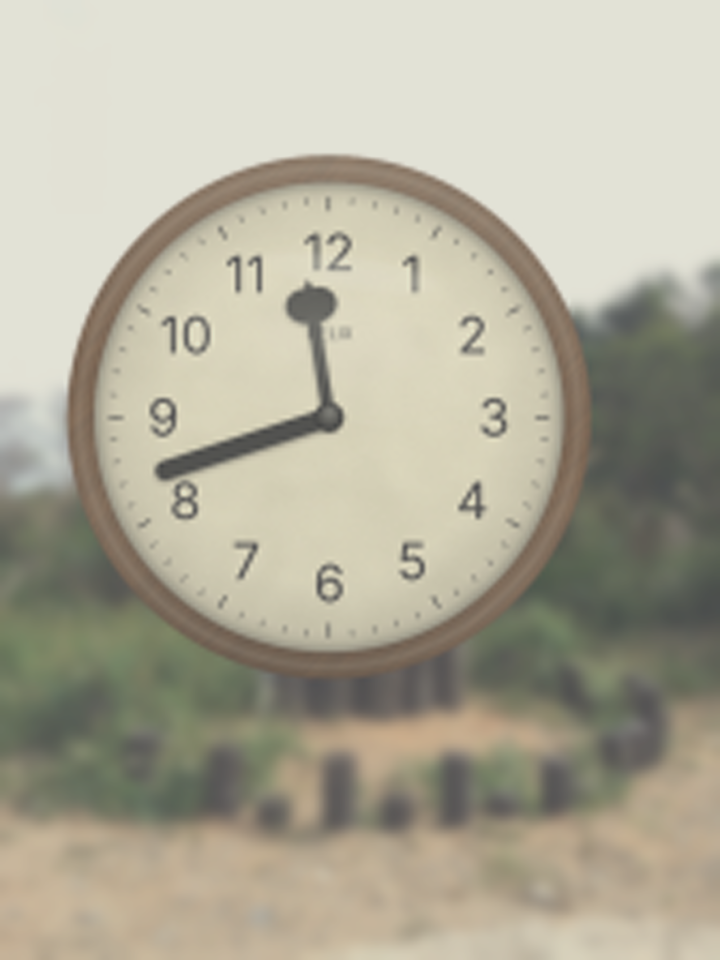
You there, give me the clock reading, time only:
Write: 11:42
